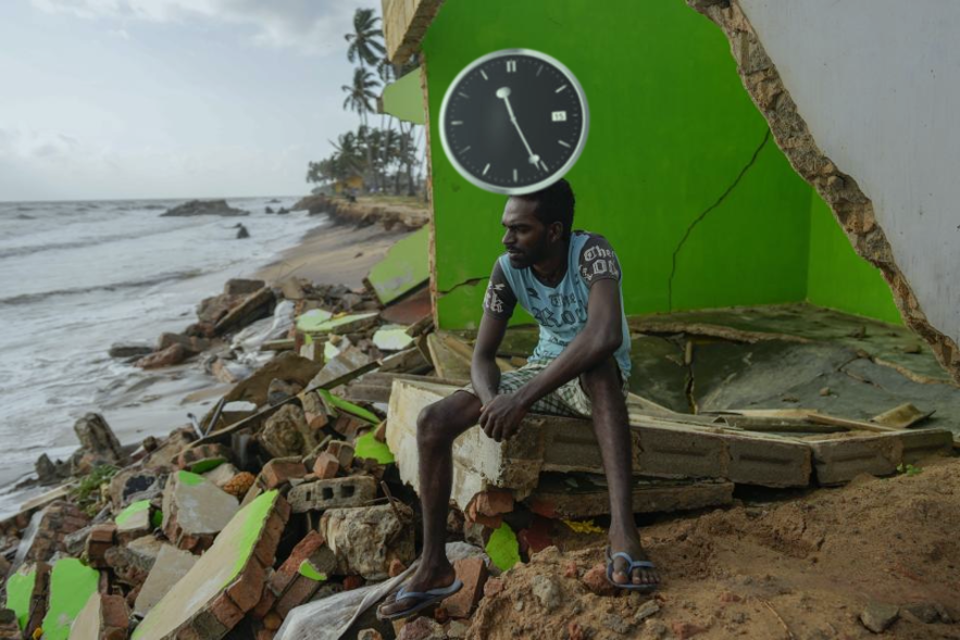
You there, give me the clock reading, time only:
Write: 11:26
